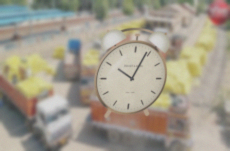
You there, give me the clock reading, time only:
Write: 10:04
